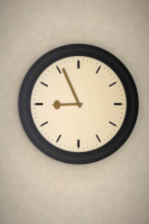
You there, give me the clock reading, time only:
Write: 8:56
